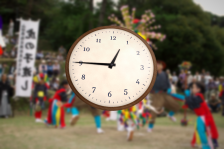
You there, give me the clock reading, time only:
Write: 12:45
